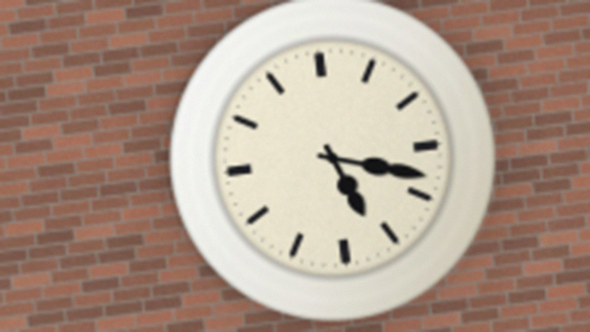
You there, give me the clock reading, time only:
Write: 5:18
